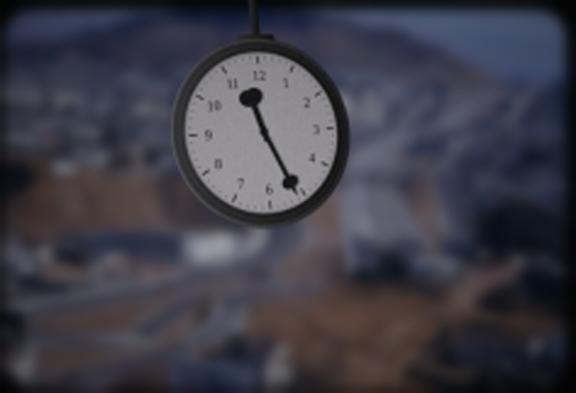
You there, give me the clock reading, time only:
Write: 11:26
